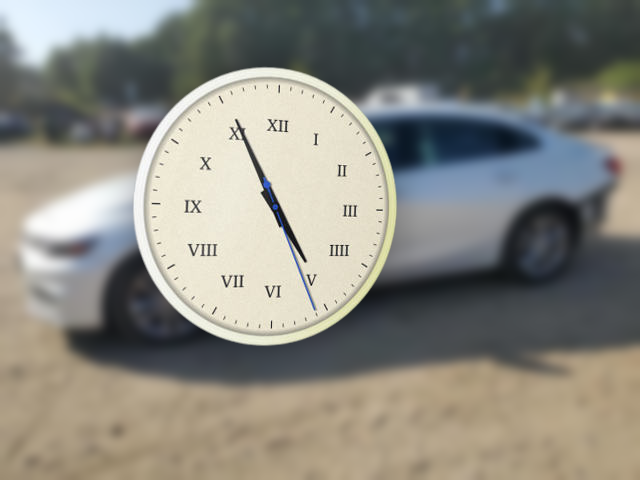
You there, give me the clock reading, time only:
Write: 4:55:26
